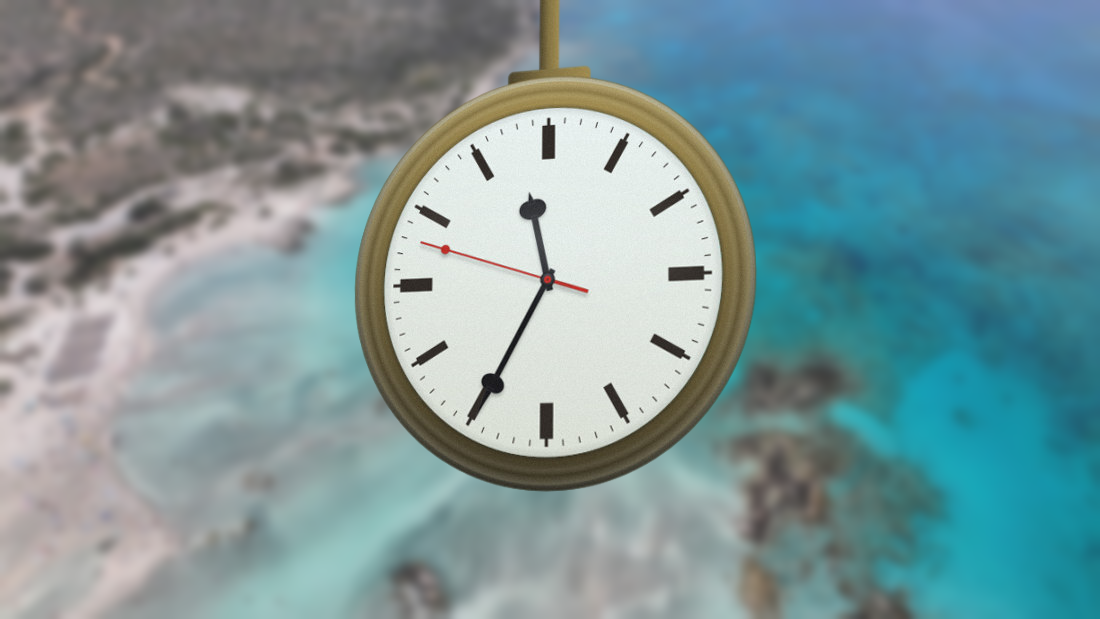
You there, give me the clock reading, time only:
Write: 11:34:48
